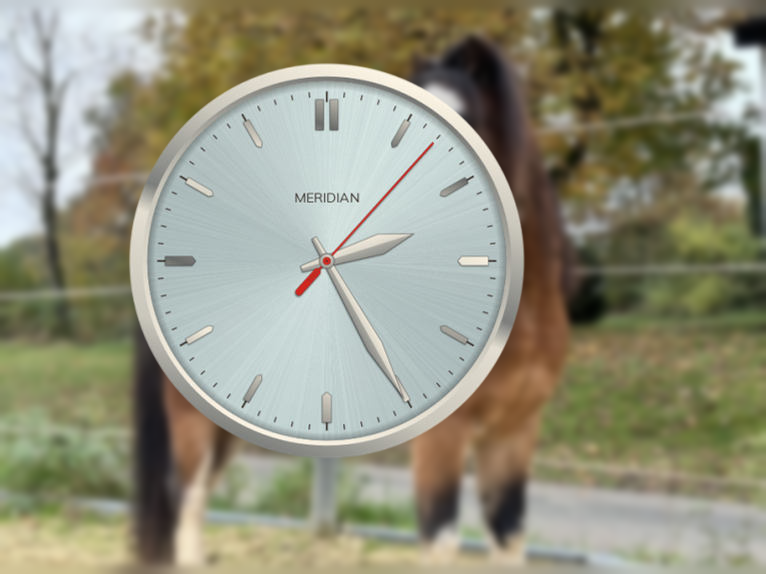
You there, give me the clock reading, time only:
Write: 2:25:07
